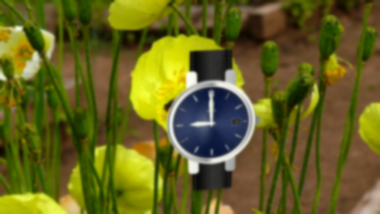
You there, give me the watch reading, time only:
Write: 9:00
